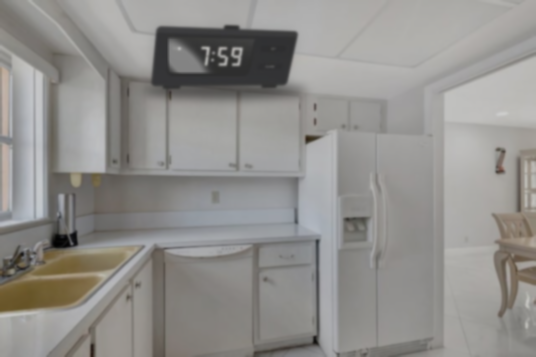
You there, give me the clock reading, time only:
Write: 7:59
